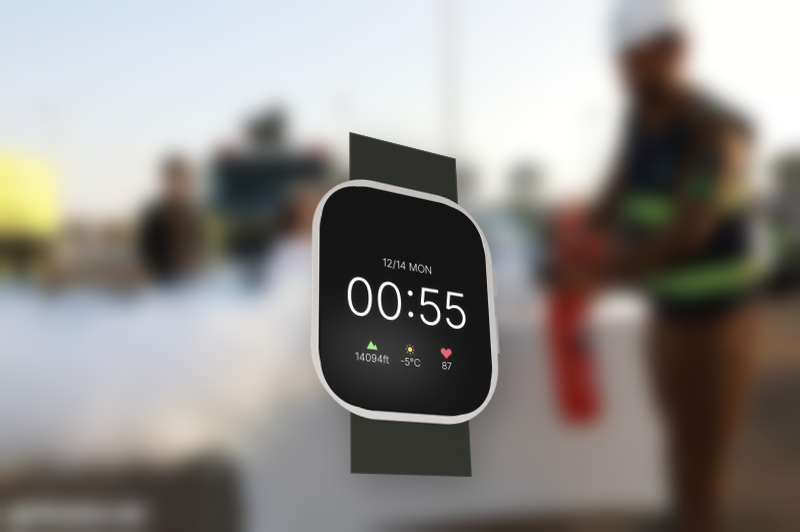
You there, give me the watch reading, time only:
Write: 0:55
